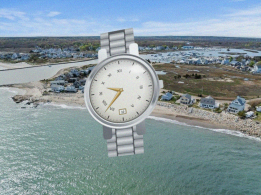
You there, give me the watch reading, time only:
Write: 9:37
